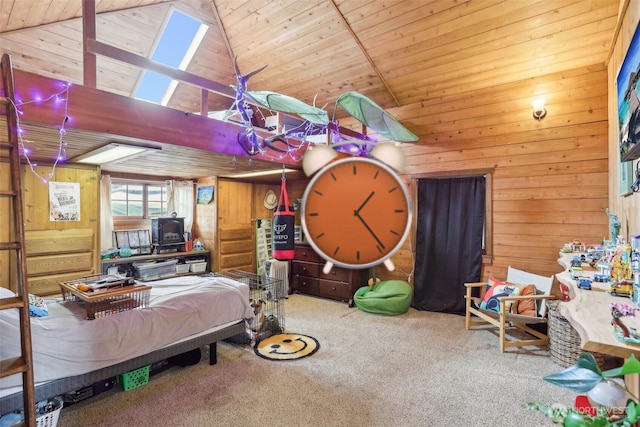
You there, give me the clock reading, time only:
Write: 1:24
